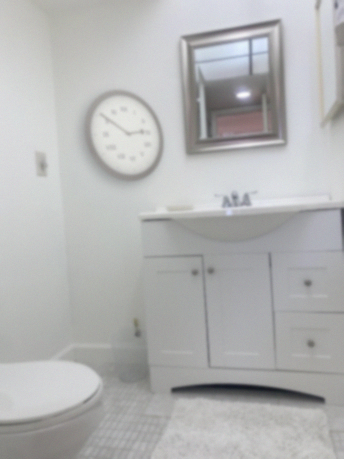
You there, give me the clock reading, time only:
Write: 2:51
